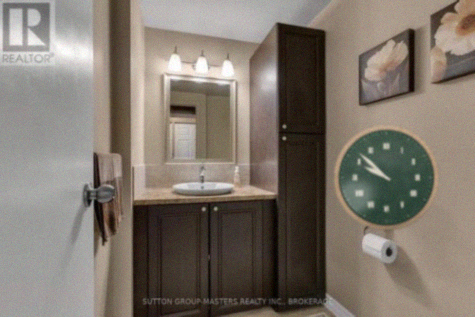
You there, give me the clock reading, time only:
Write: 9:52
